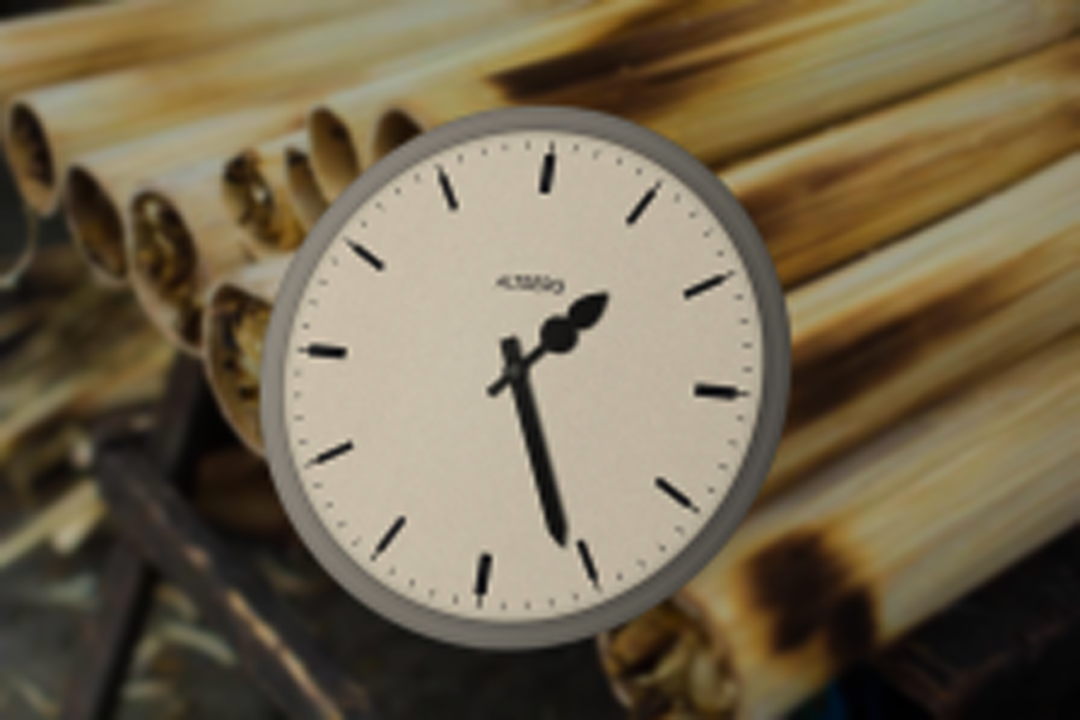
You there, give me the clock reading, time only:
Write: 1:26
